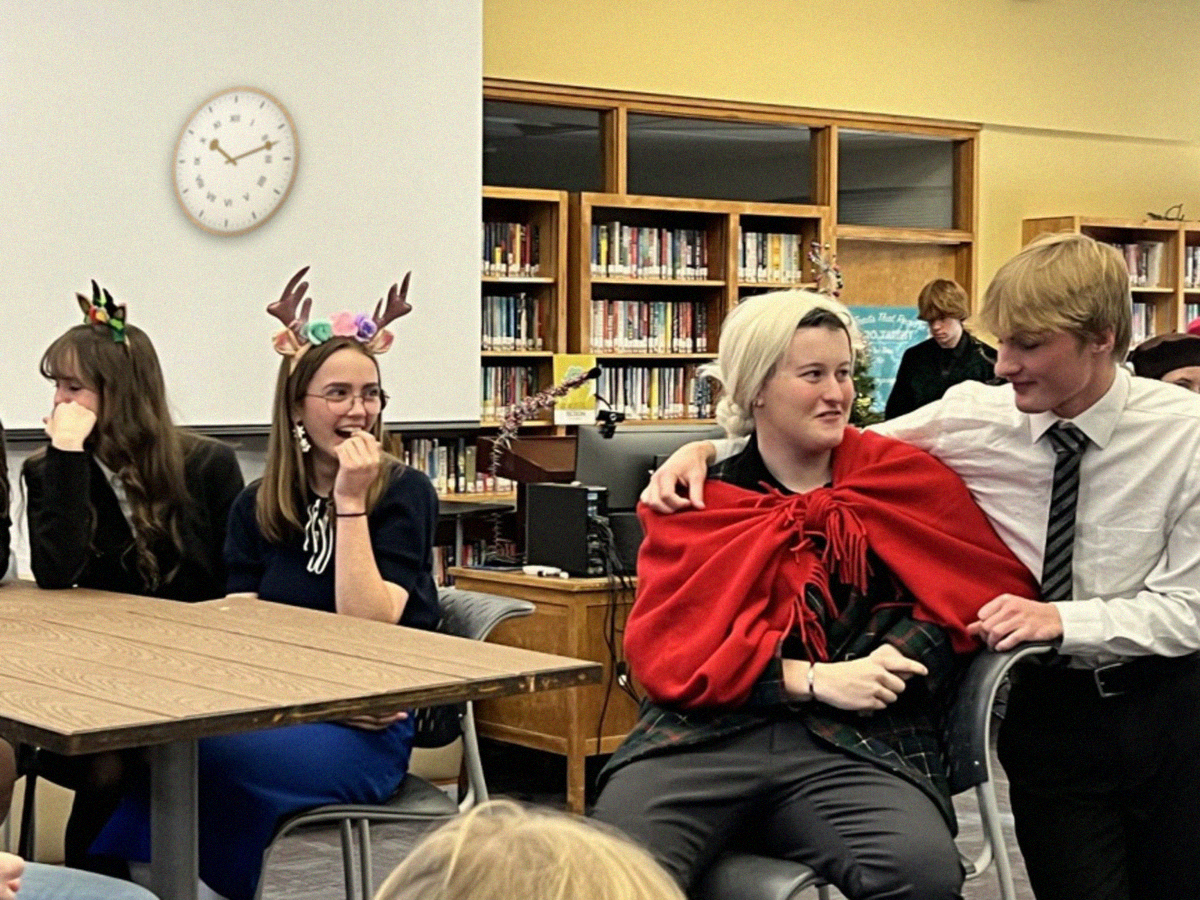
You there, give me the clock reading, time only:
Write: 10:12
